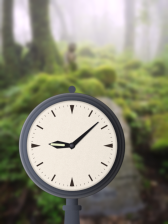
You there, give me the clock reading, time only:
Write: 9:08
